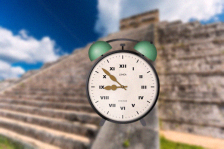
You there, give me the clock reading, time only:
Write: 8:52
